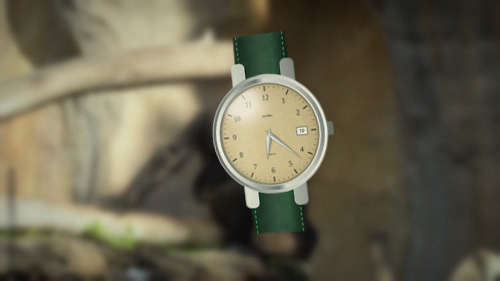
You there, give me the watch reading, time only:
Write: 6:22
